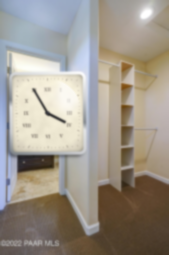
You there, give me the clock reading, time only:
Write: 3:55
